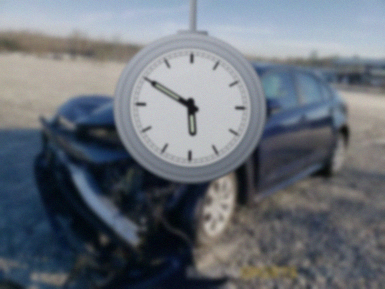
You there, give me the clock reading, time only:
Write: 5:50
